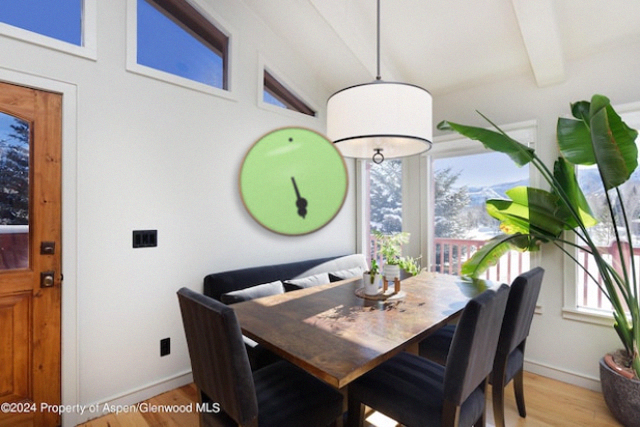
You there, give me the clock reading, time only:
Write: 5:28
